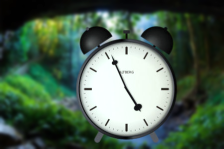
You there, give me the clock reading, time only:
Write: 4:56
